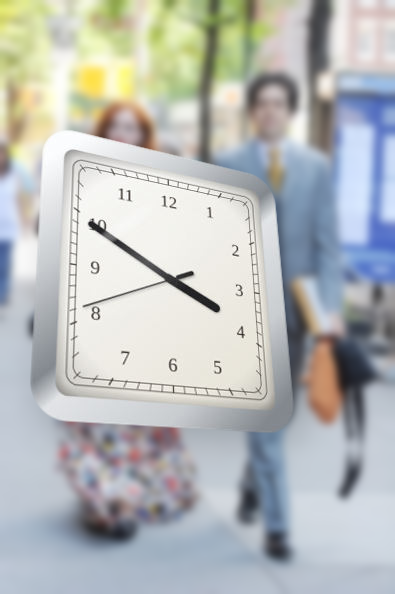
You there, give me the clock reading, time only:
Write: 3:49:41
